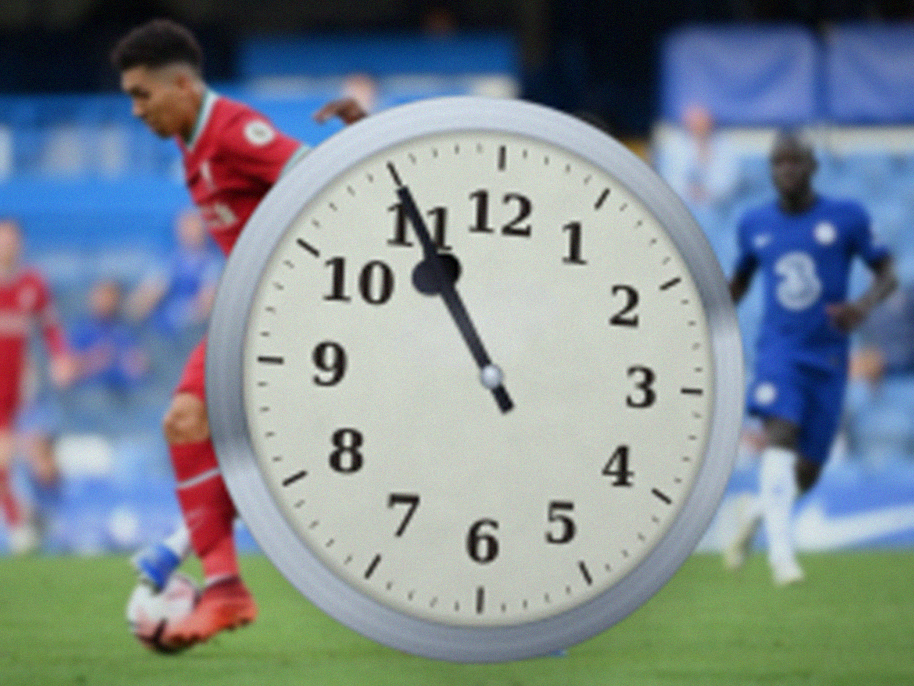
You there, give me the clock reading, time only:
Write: 10:55
